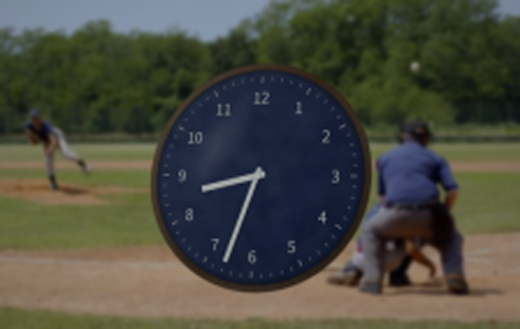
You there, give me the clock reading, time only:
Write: 8:33
